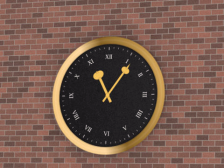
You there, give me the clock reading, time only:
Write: 11:06
